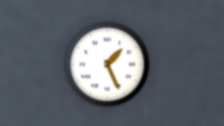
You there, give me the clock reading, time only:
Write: 1:26
